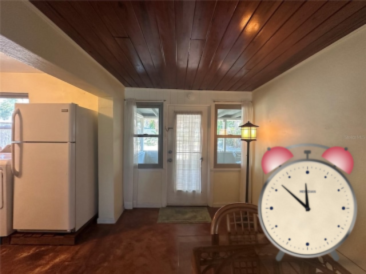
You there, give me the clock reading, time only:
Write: 11:52
